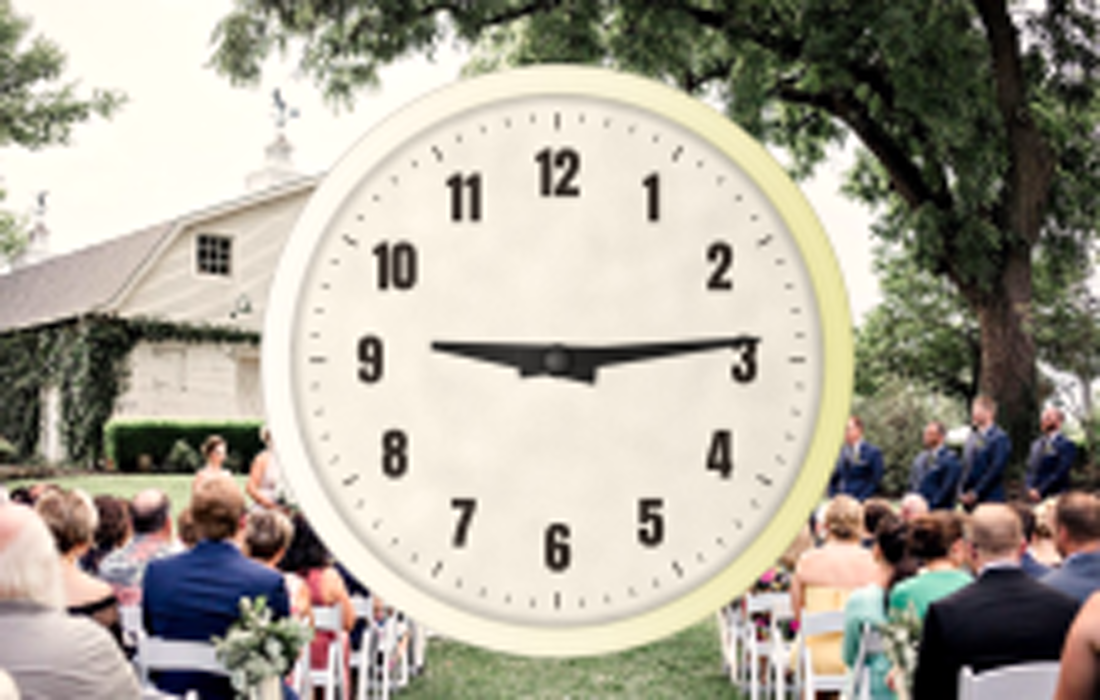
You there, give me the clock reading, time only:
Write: 9:14
